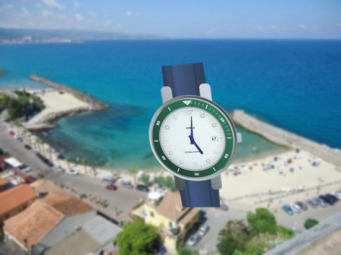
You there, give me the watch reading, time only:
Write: 5:01
